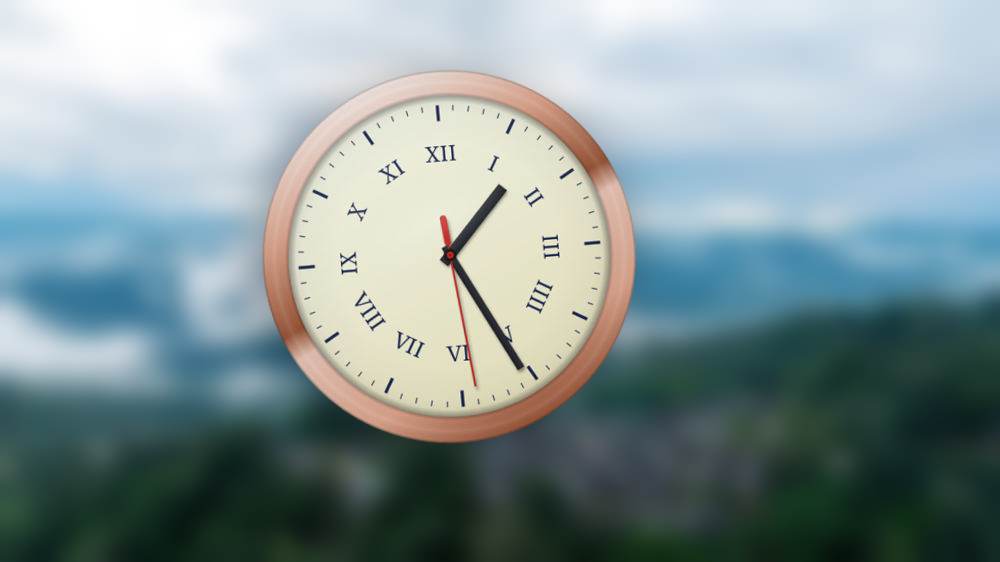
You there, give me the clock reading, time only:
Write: 1:25:29
